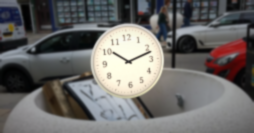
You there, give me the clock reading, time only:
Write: 10:12
